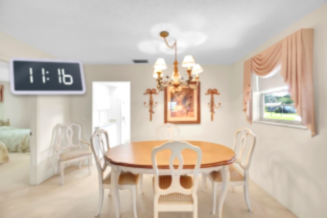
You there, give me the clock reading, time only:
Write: 11:16
